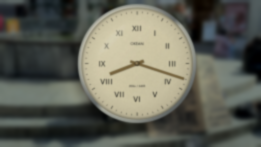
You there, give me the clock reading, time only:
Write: 8:18
